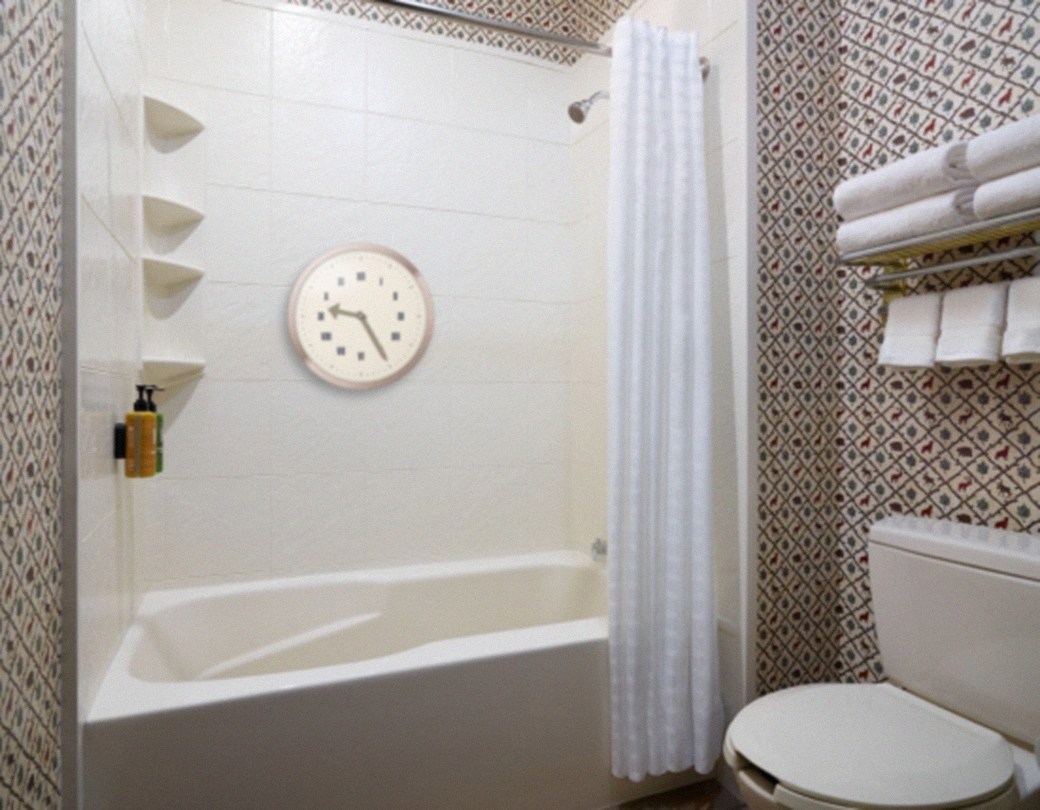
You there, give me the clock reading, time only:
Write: 9:25
